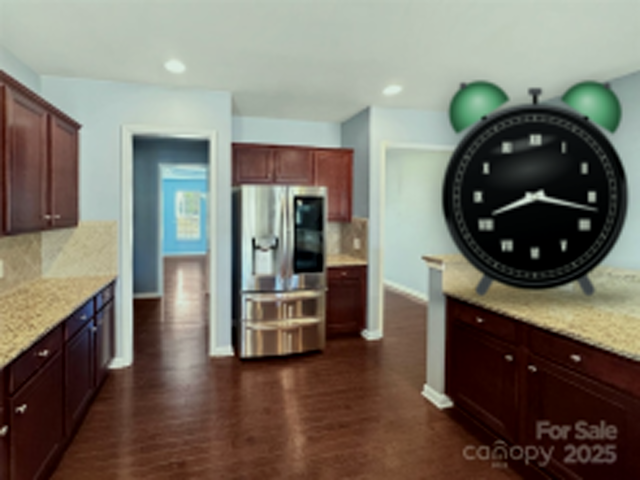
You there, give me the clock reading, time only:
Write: 8:17
